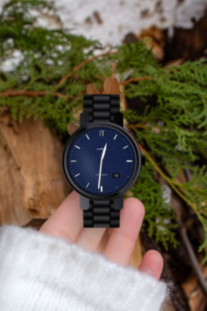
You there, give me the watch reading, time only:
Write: 12:31
